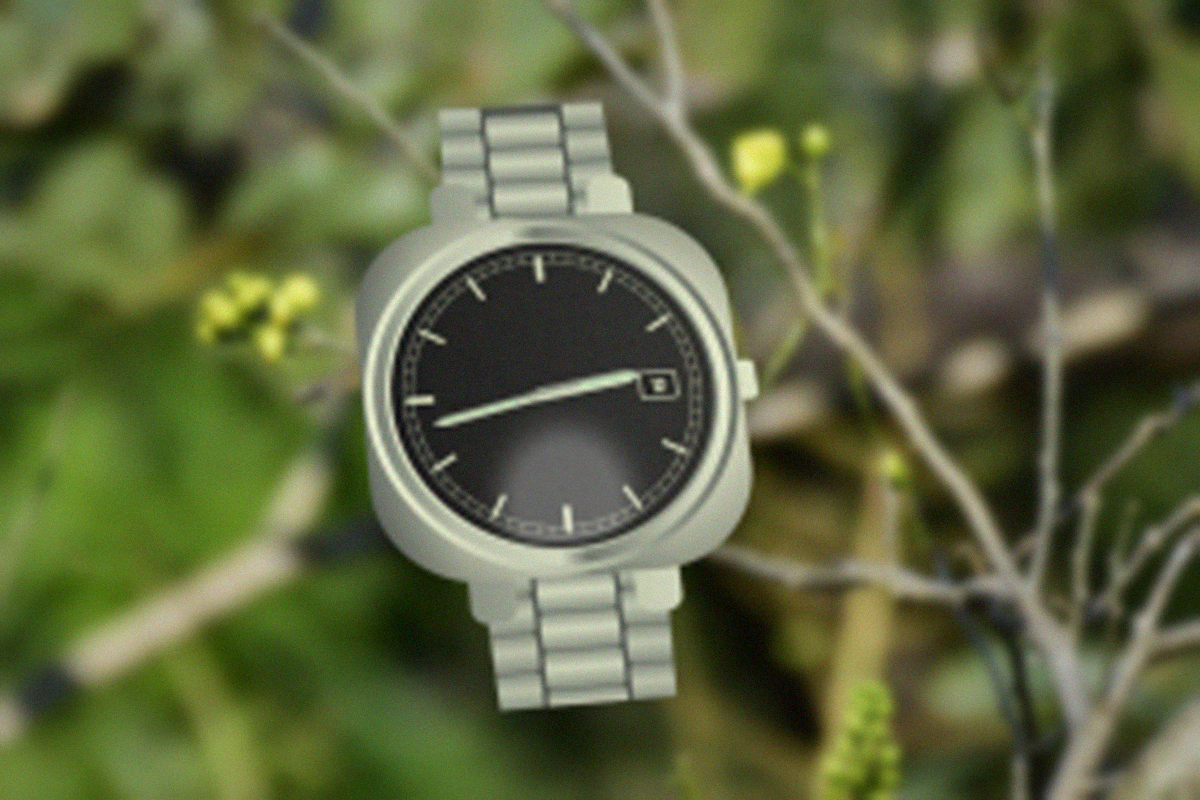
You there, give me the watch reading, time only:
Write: 2:43
